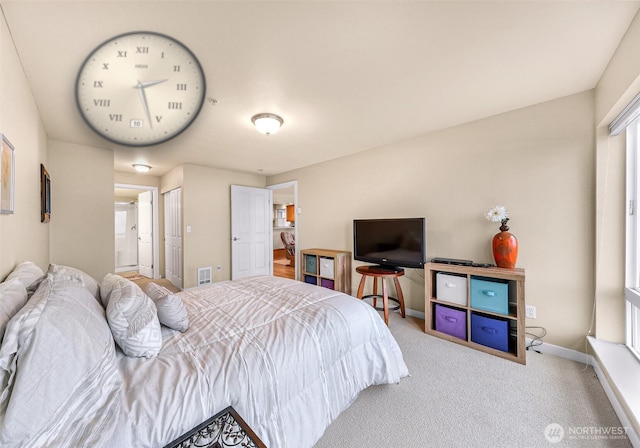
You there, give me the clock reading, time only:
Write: 2:27
